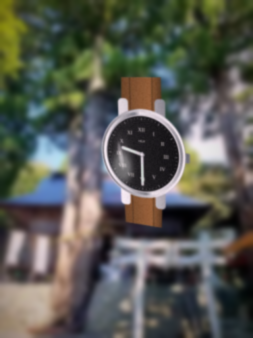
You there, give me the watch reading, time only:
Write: 9:30
